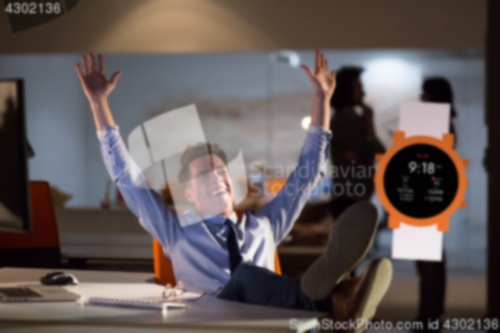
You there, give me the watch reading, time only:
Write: 9:18
